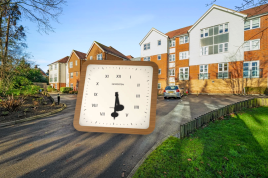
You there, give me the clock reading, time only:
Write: 5:30
